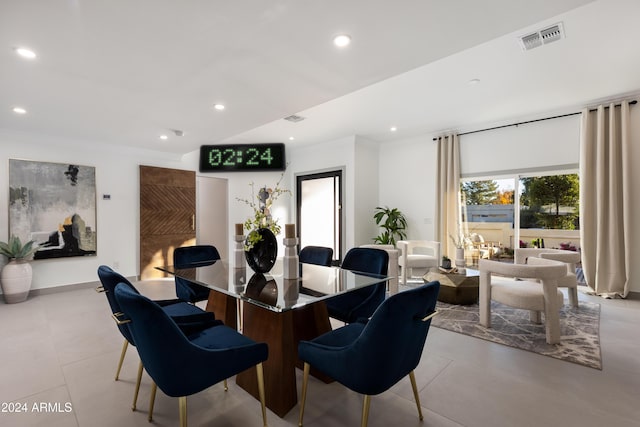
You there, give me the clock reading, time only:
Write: 2:24
